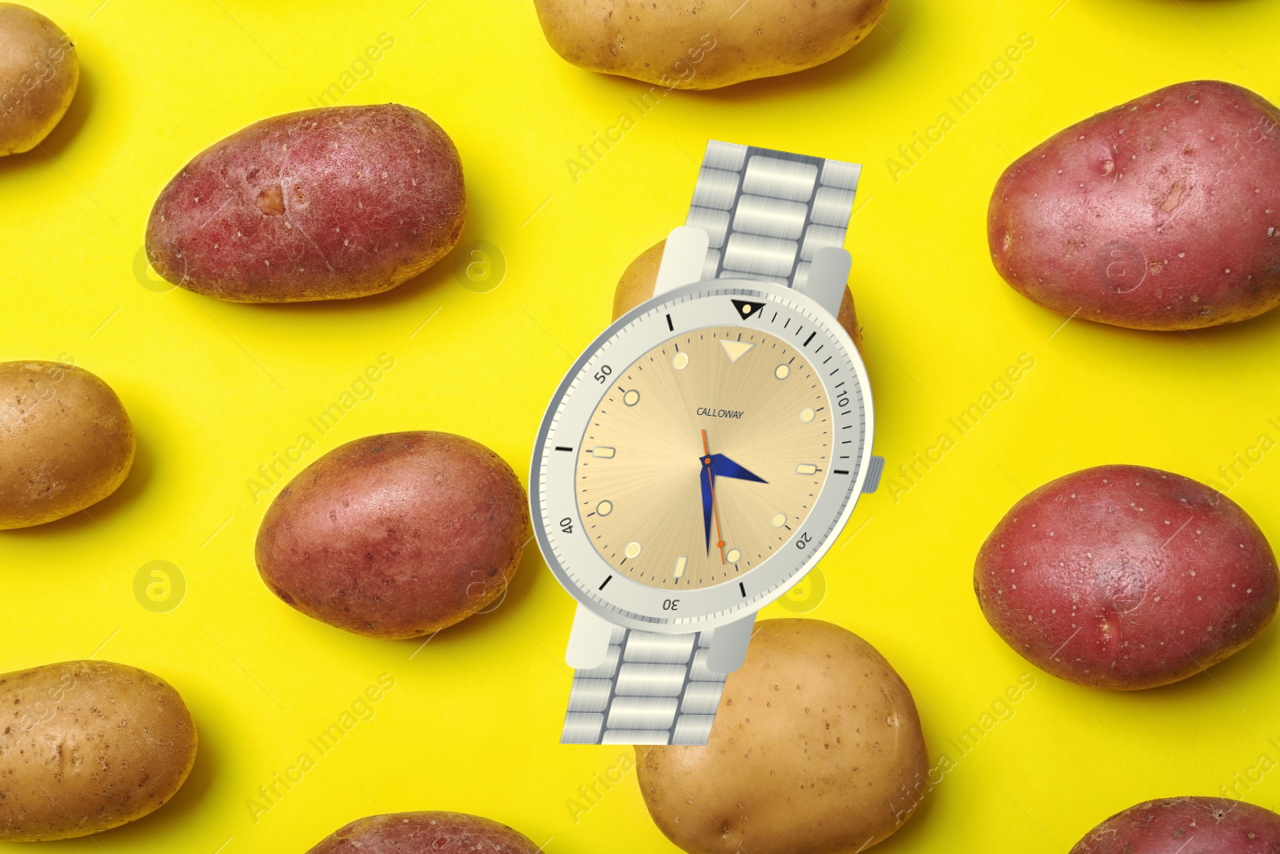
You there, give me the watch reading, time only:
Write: 3:27:26
